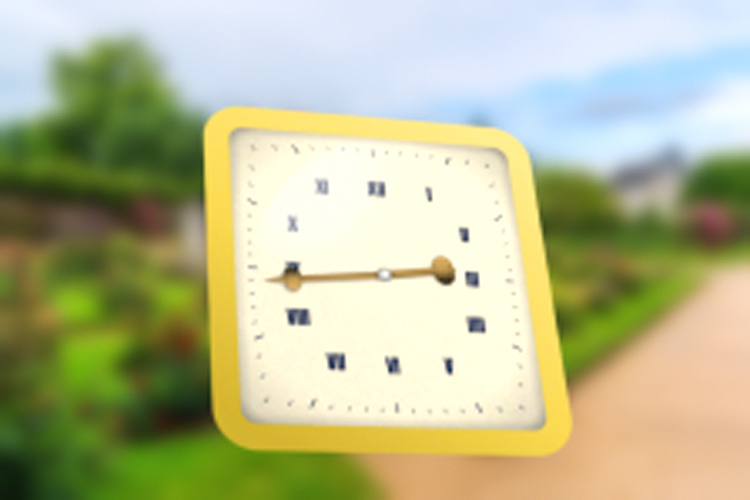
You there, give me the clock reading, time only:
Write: 2:44
